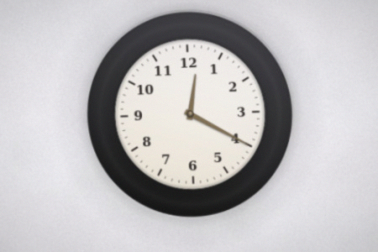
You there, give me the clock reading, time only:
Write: 12:20
